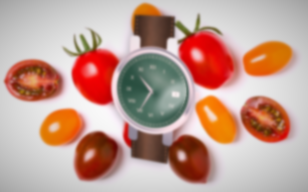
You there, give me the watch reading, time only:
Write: 10:35
